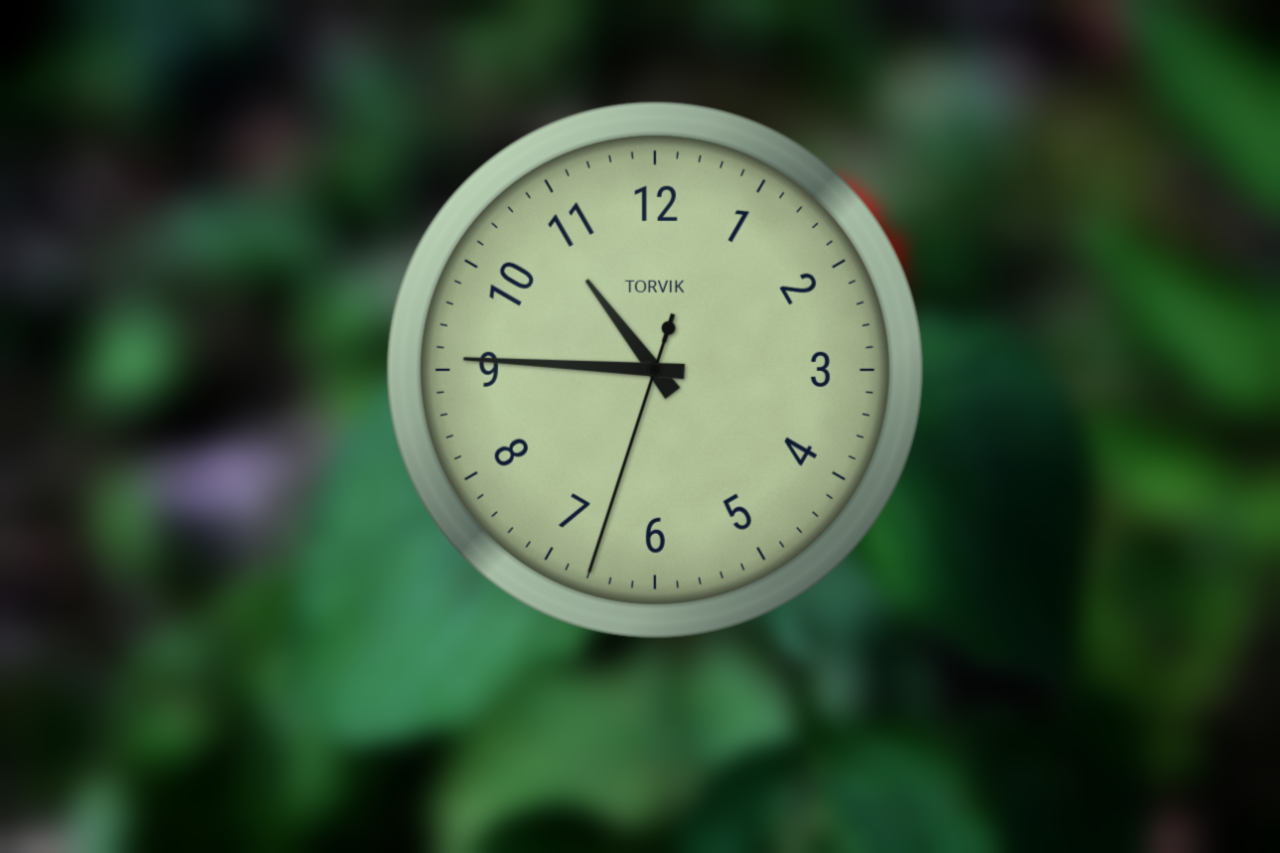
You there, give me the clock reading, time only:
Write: 10:45:33
